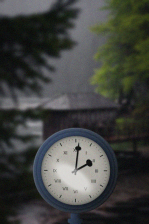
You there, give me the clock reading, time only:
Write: 2:01
